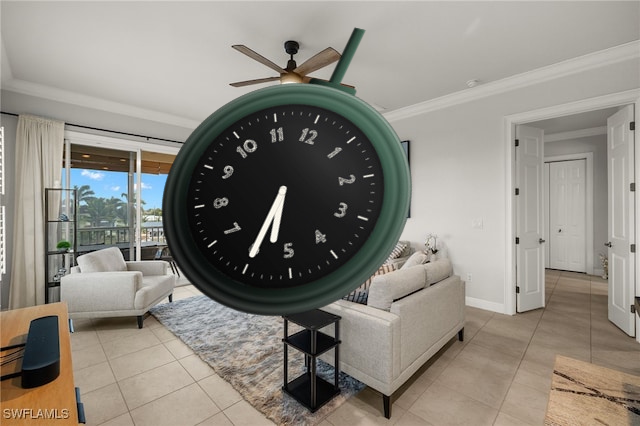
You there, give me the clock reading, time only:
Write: 5:30
